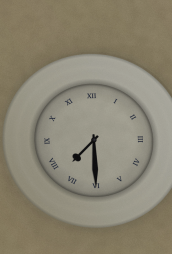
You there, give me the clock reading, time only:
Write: 7:30
